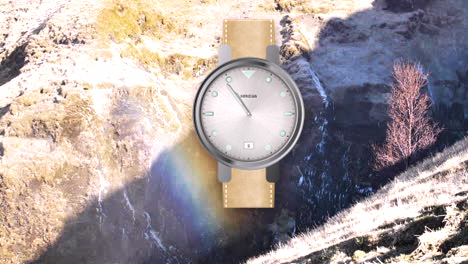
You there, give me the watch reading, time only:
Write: 10:54
